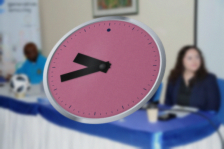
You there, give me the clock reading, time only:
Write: 9:42
